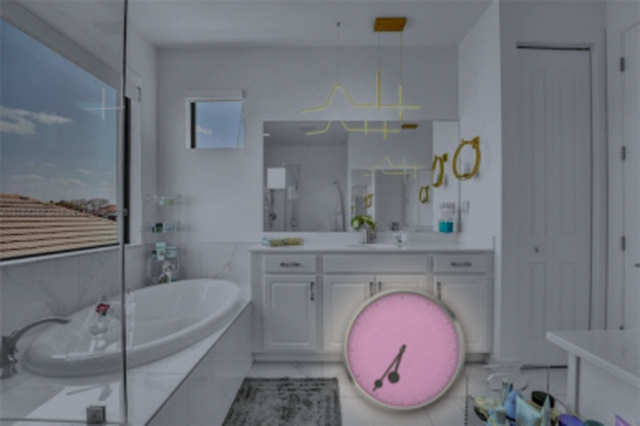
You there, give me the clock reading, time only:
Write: 6:36
